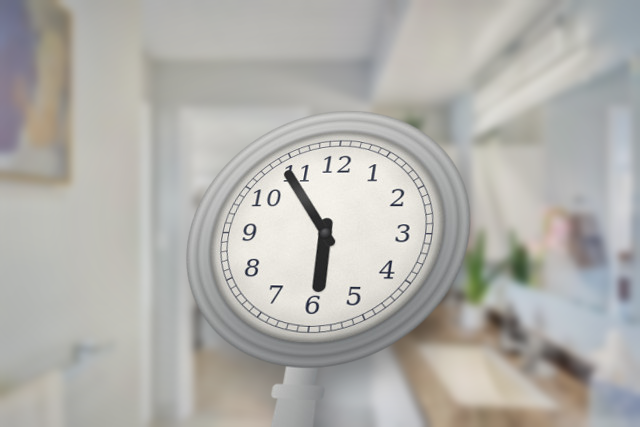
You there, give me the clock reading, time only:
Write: 5:54
